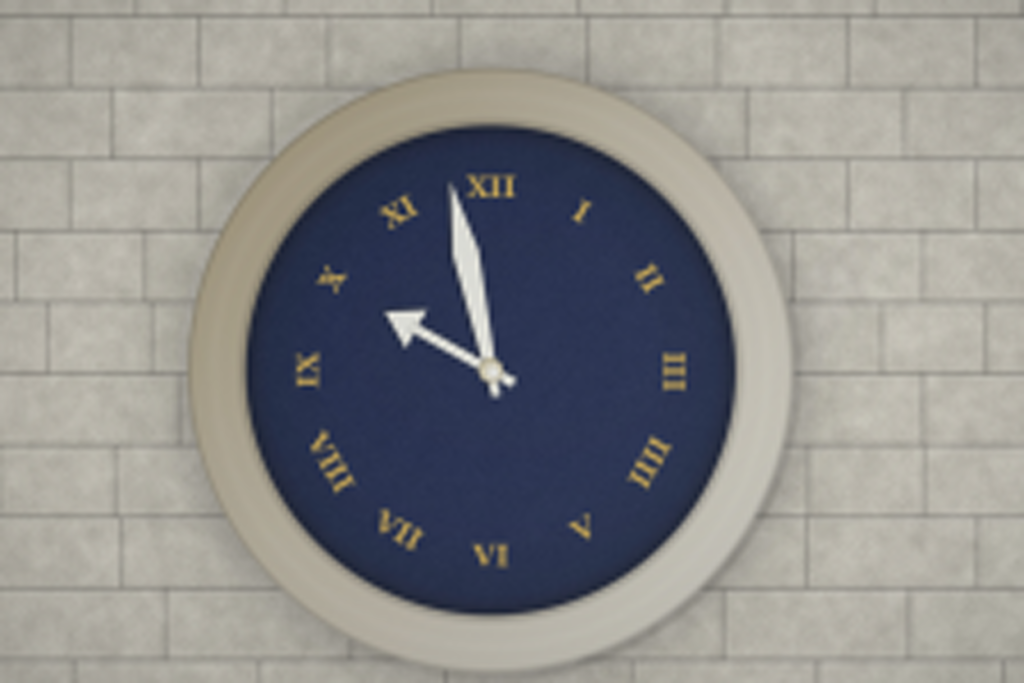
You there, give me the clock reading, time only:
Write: 9:58
